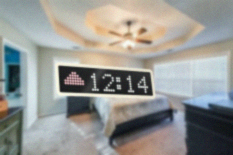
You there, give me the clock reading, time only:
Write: 12:14
